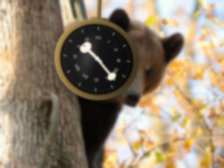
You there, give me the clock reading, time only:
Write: 10:23
